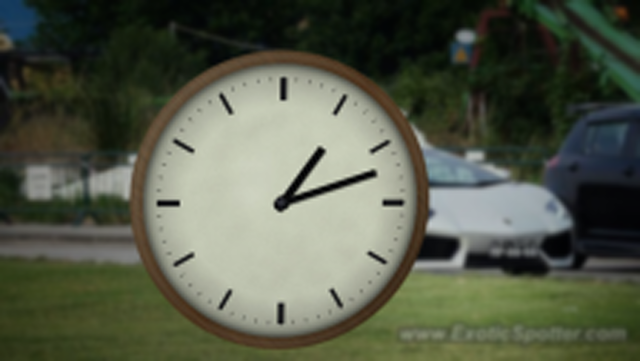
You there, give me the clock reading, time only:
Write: 1:12
